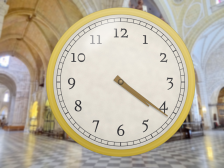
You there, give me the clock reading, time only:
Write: 4:21
